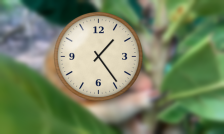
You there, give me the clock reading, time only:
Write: 1:24
